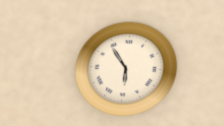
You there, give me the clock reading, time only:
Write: 5:54
